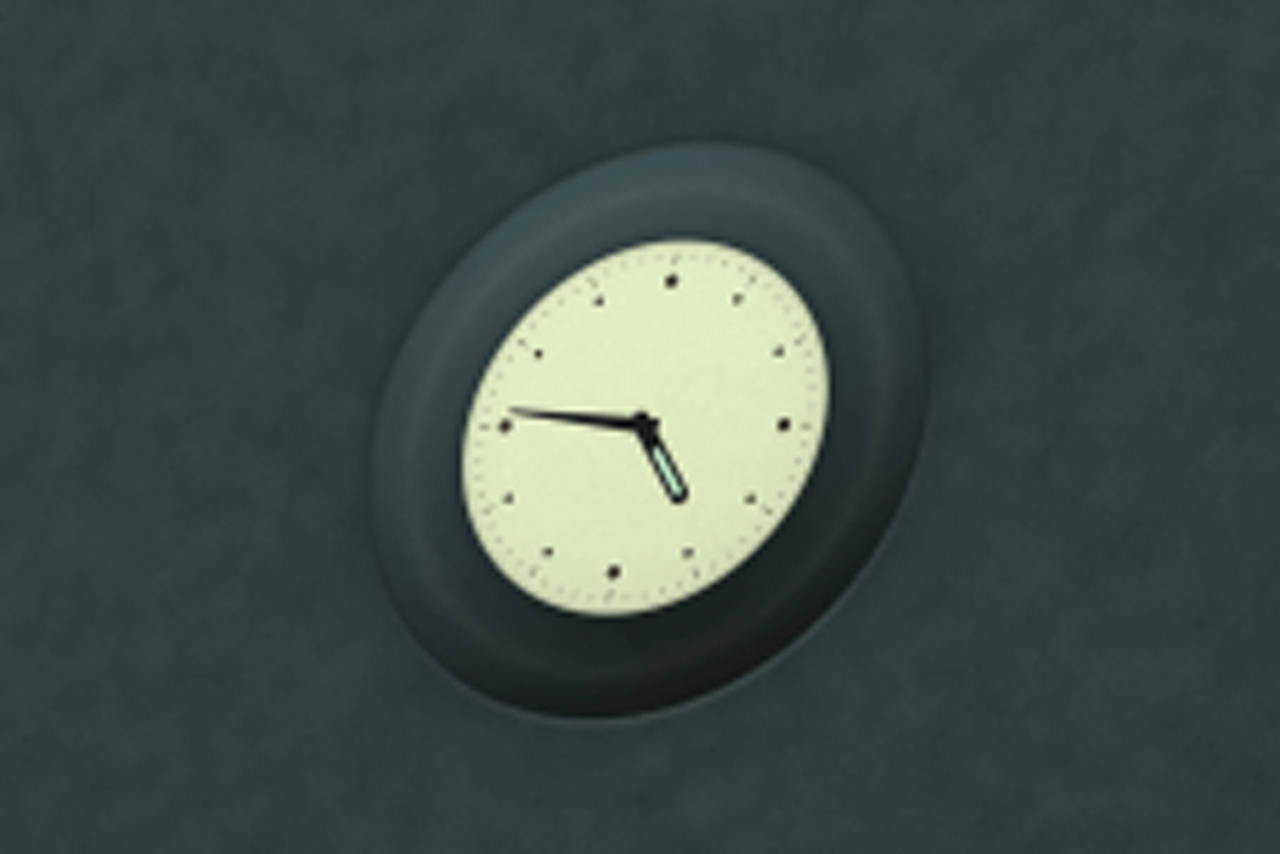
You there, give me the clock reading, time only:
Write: 4:46
